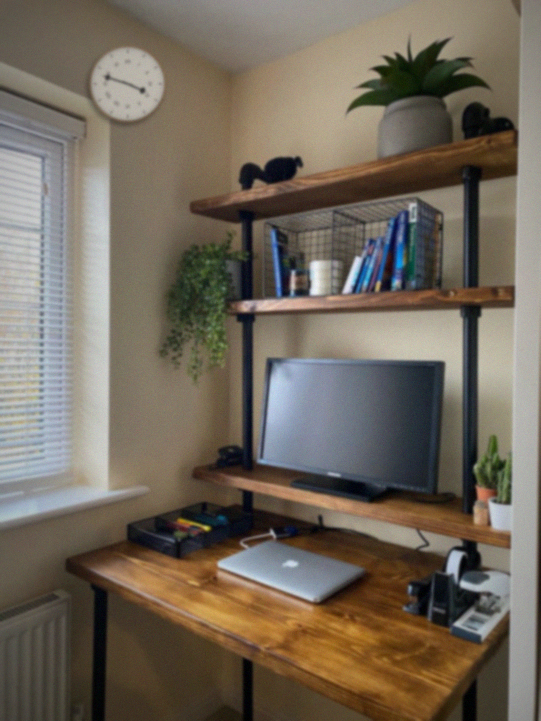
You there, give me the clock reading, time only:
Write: 3:48
